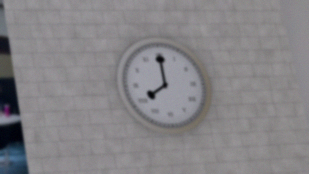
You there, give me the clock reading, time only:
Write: 8:00
